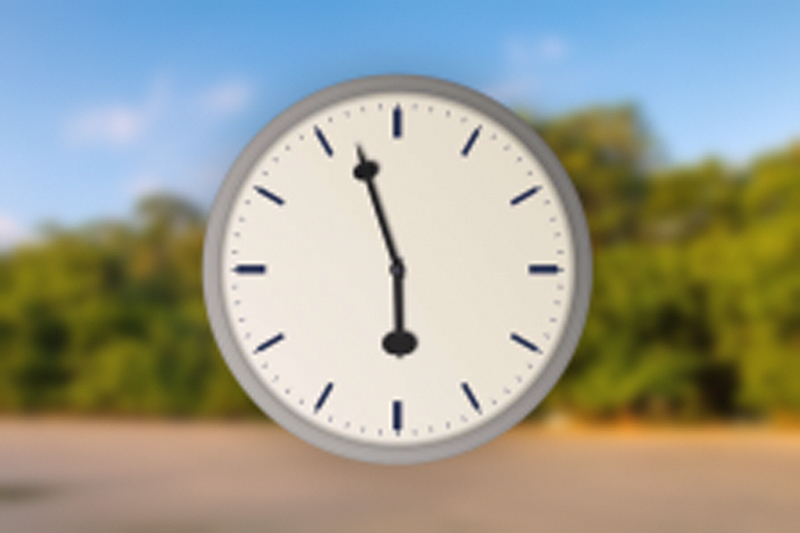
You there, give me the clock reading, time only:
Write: 5:57
